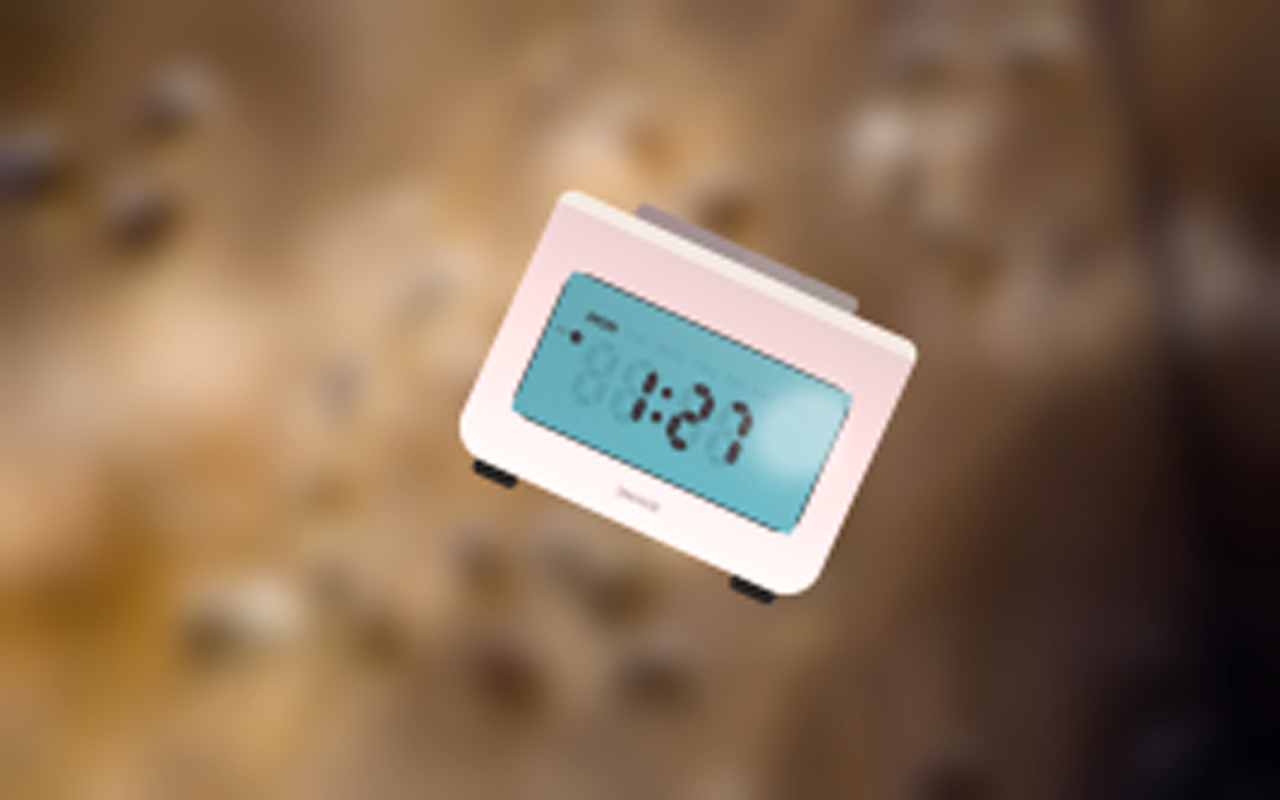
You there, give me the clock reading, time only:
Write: 1:27
